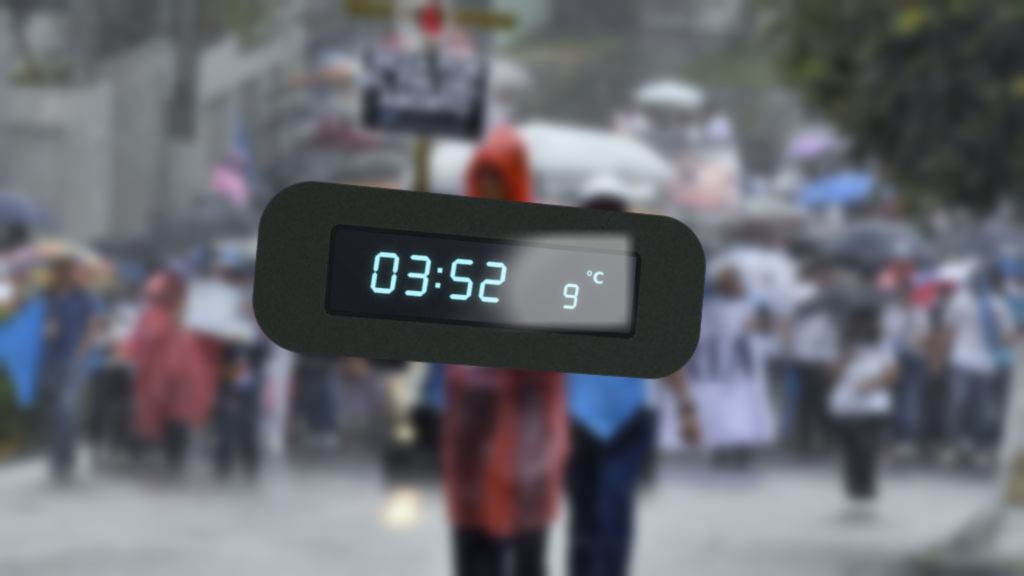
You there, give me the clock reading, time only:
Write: 3:52
